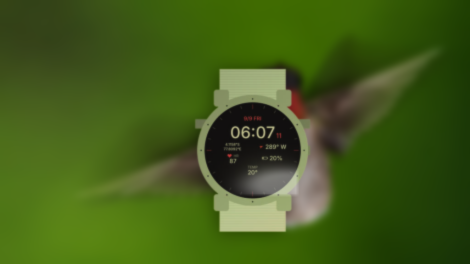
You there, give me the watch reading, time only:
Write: 6:07
